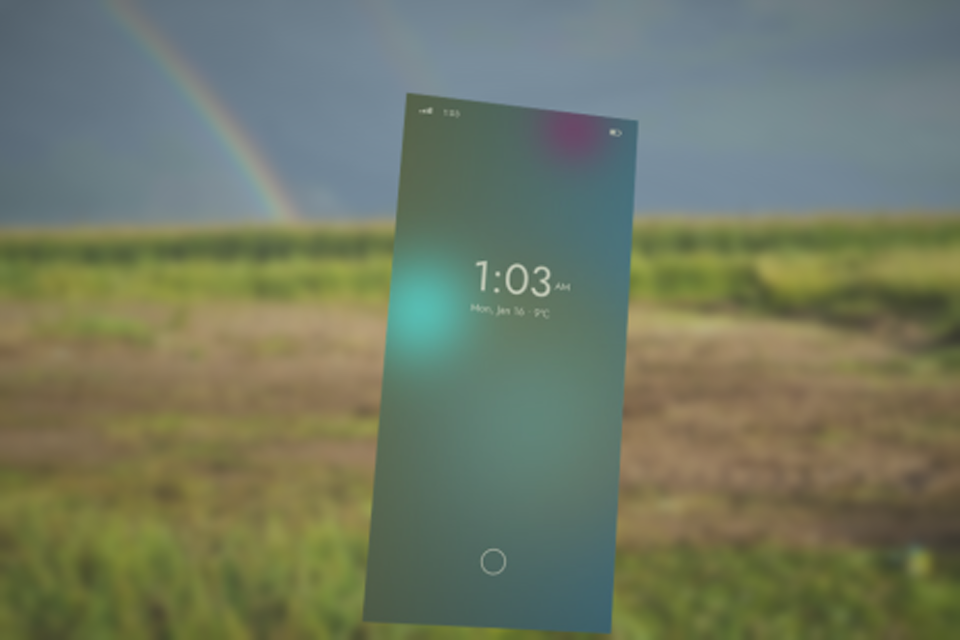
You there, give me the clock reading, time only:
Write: 1:03
